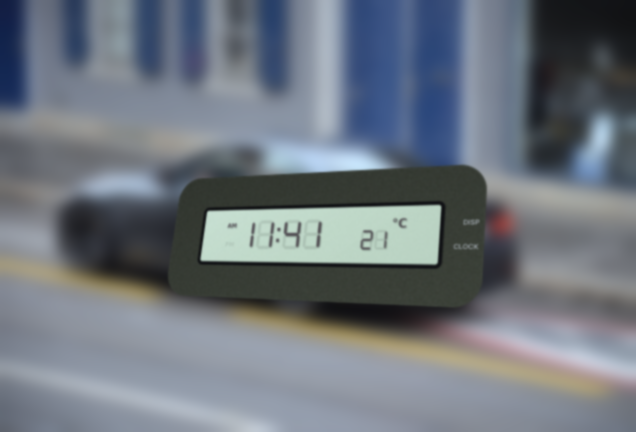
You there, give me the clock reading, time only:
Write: 11:41
